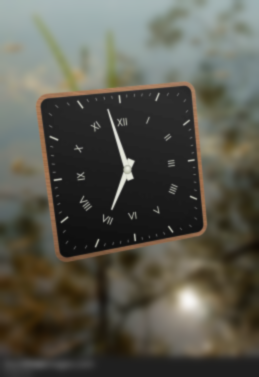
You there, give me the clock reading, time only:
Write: 6:58
